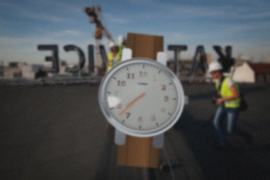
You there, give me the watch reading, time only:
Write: 7:37
